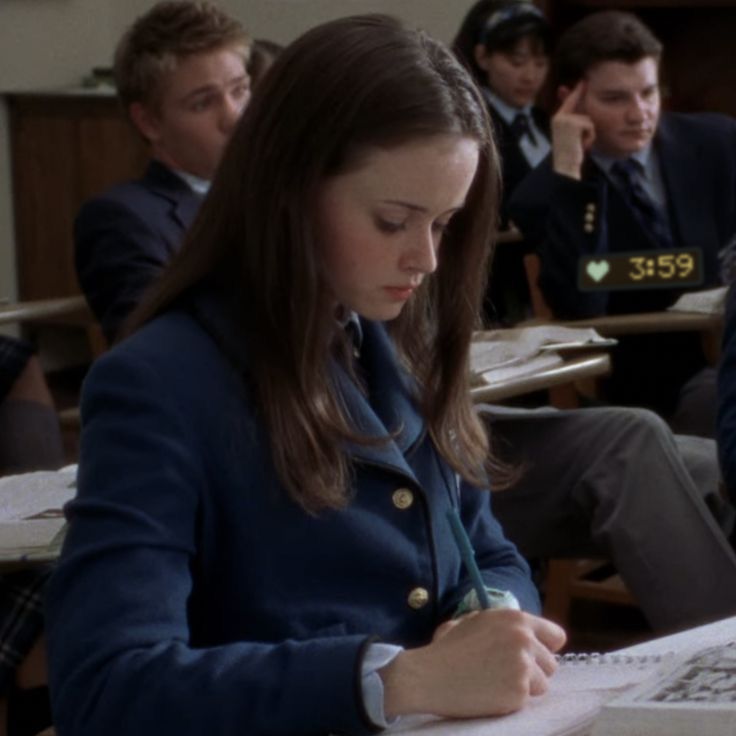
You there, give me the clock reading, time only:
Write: 3:59
